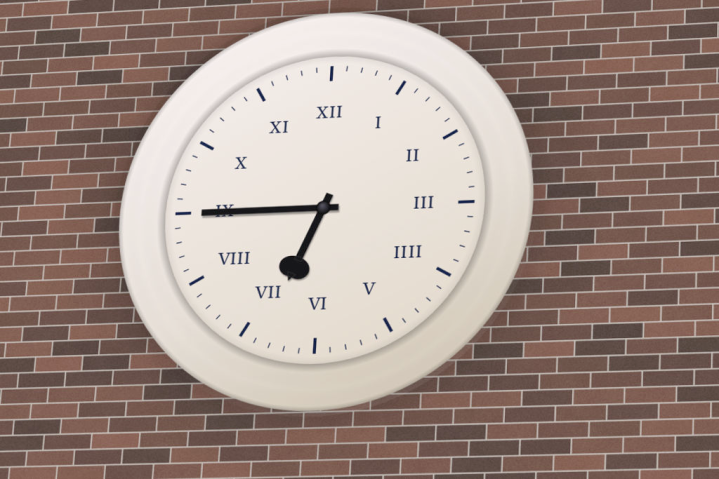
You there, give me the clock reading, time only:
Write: 6:45
